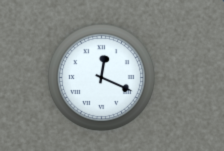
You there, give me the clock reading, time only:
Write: 12:19
